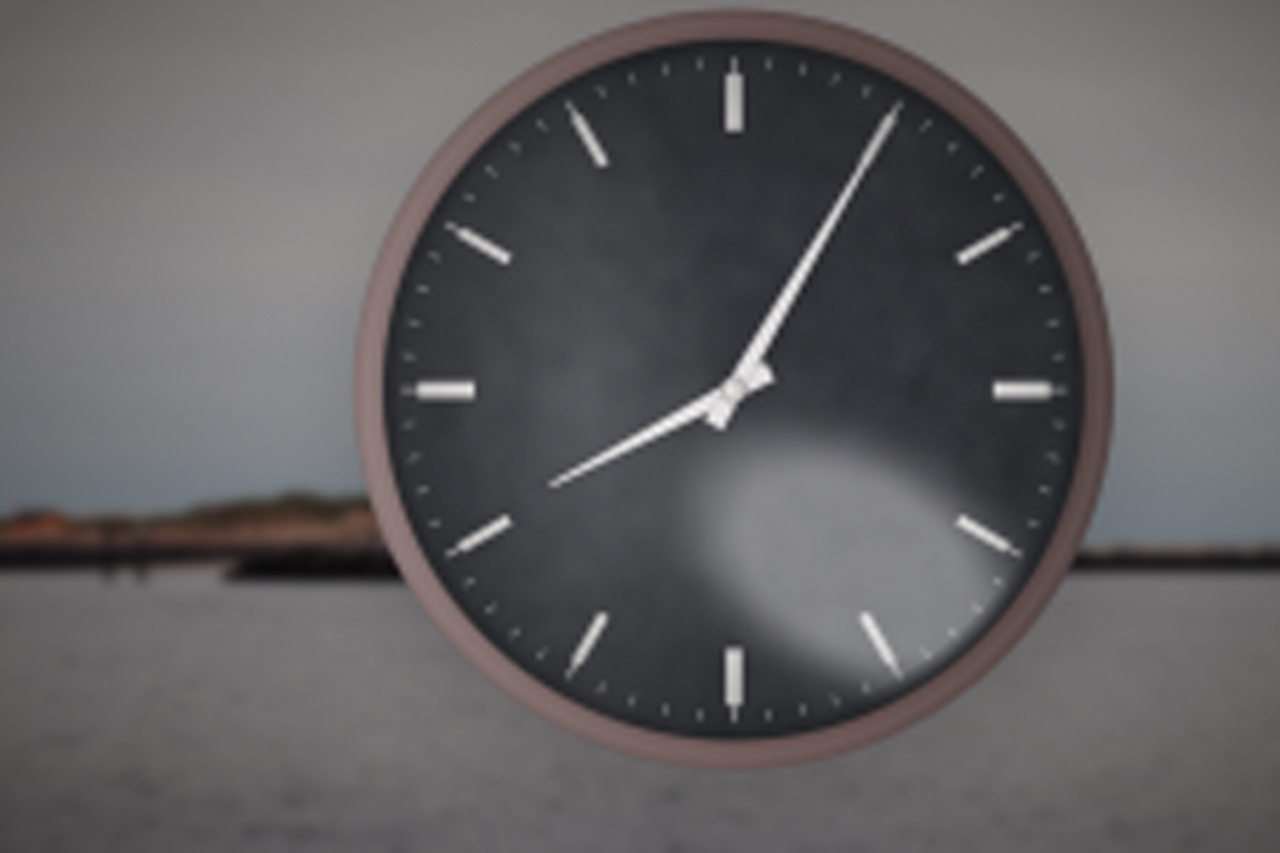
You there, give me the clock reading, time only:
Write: 8:05
